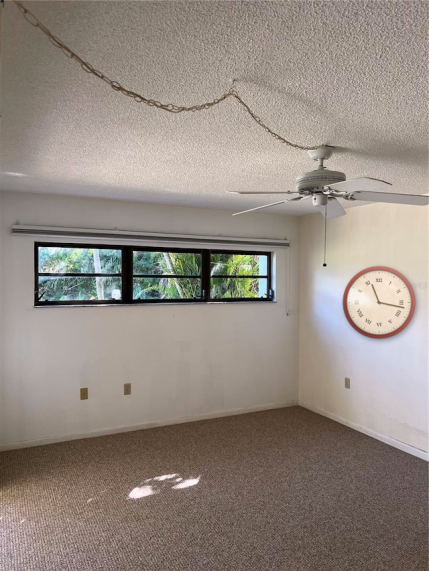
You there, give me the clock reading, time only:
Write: 11:17
